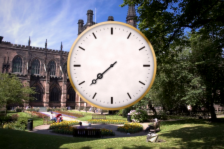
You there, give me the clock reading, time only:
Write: 7:38
